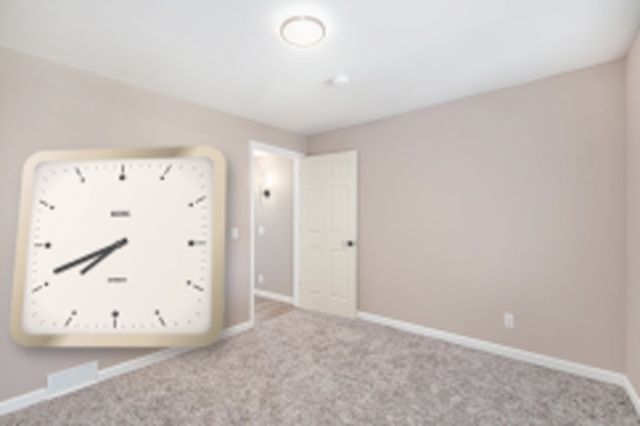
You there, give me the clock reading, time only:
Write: 7:41
